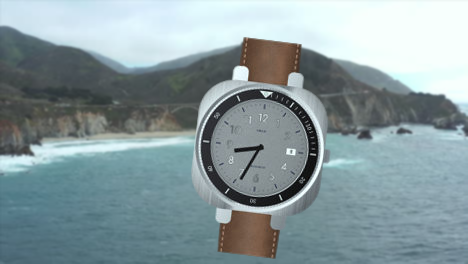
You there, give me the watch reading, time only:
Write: 8:34
